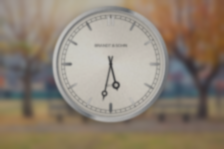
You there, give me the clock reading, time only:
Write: 5:32
